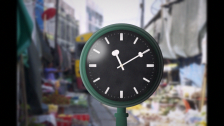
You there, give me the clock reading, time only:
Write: 11:10
